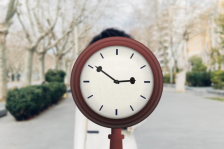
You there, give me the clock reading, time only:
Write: 2:51
